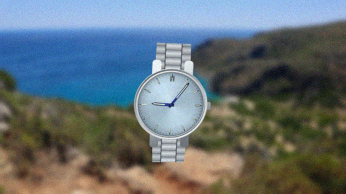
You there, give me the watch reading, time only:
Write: 9:06
